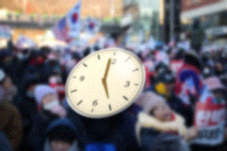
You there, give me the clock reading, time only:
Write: 4:59
